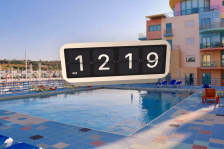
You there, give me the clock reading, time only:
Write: 12:19
